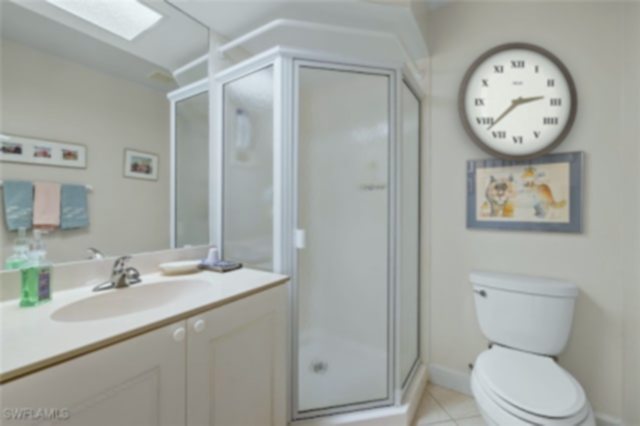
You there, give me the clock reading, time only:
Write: 2:38
